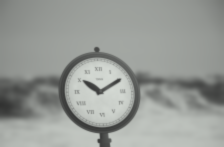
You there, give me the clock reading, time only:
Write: 10:10
